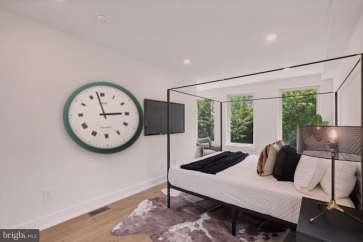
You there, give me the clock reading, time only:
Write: 2:58
